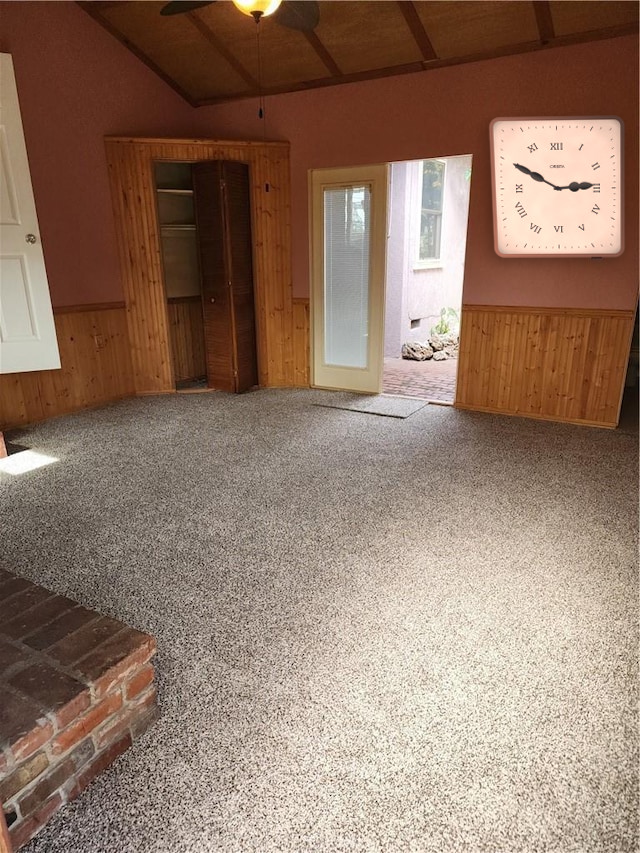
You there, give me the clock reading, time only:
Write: 2:50
